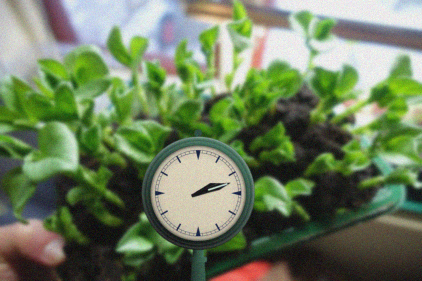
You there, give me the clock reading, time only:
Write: 2:12
